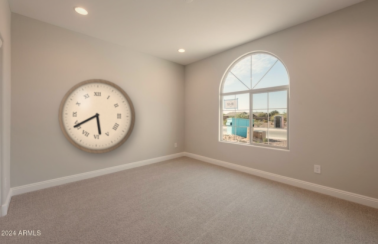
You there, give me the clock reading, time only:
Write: 5:40
